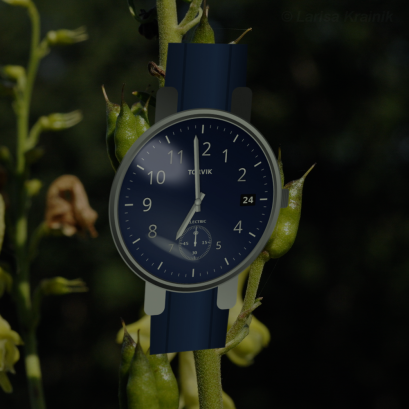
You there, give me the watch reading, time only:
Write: 6:59
